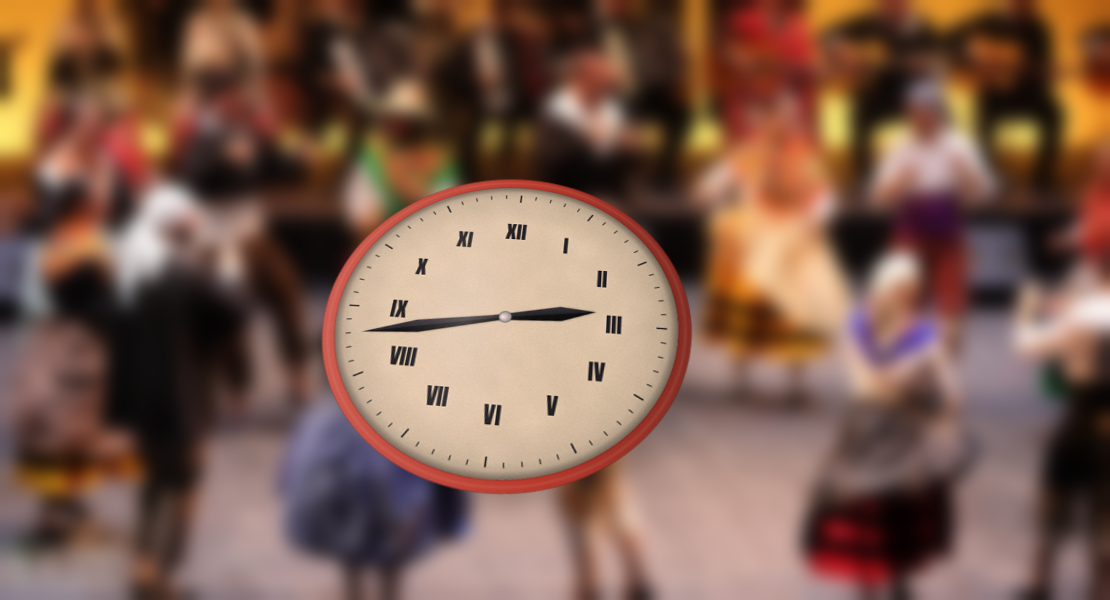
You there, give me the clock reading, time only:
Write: 2:43
